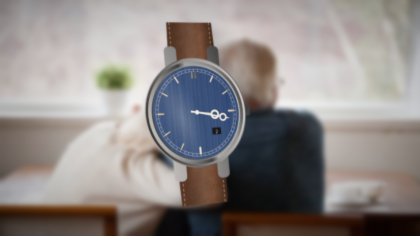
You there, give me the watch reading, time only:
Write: 3:17
